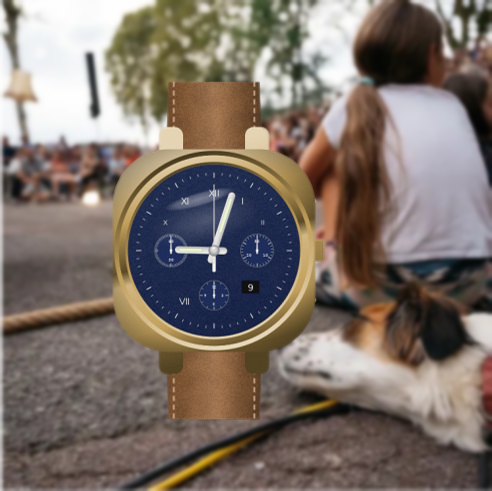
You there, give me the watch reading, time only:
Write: 9:03
